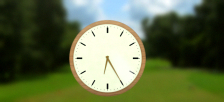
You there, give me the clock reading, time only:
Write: 6:25
